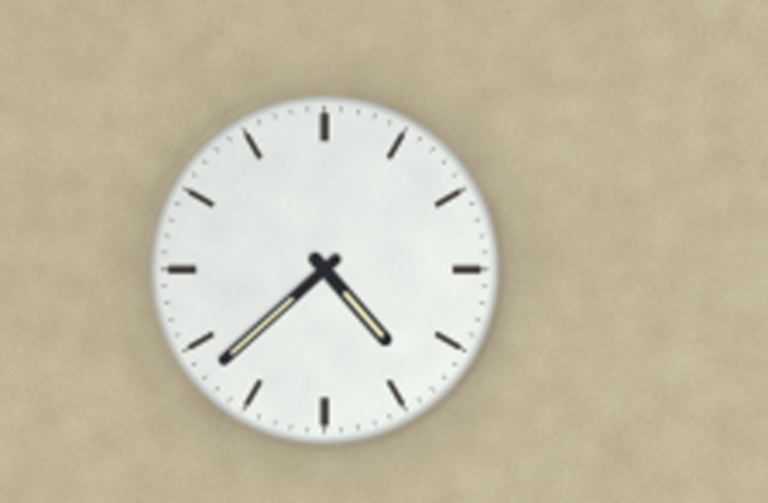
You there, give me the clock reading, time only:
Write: 4:38
